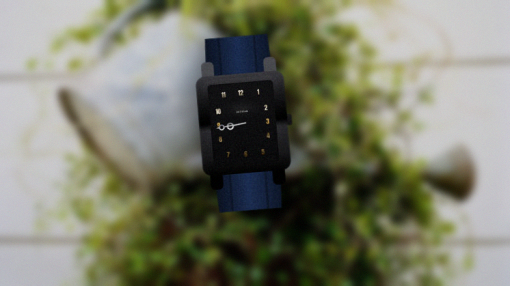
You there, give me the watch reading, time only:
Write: 8:44
